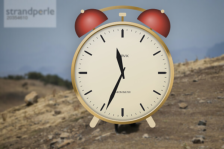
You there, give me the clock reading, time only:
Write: 11:34
